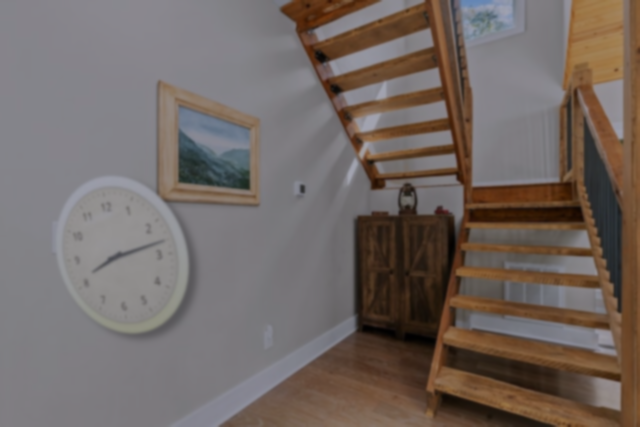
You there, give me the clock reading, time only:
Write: 8:13
